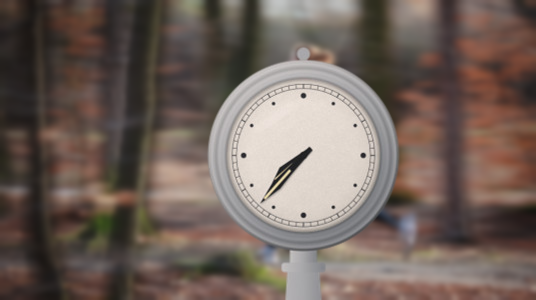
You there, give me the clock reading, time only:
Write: 7:37
